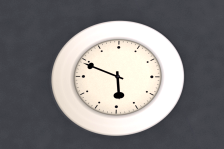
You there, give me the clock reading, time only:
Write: 5:49
